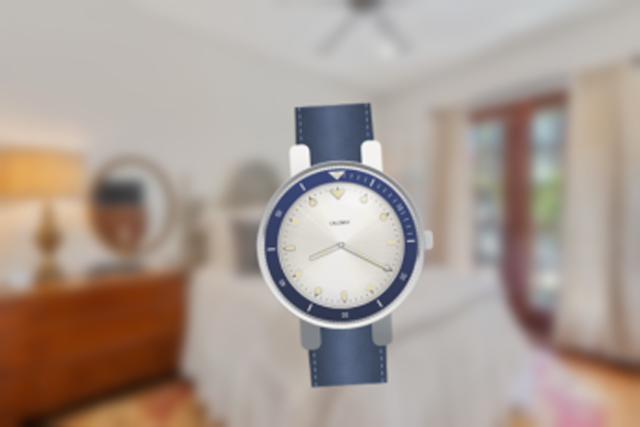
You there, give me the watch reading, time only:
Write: 8:20
